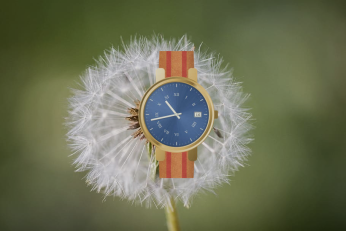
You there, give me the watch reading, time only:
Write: 10:43
